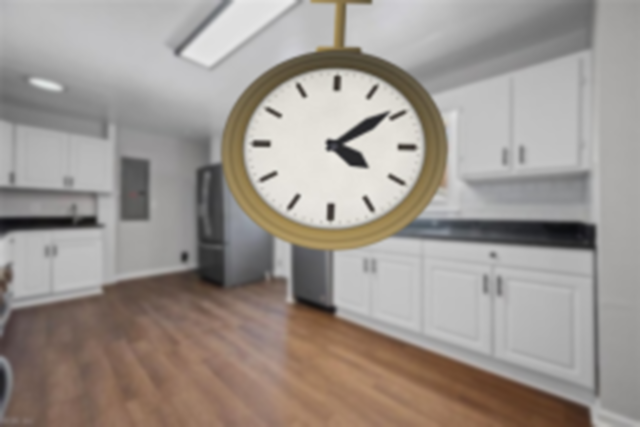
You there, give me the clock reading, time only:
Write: 4:09
